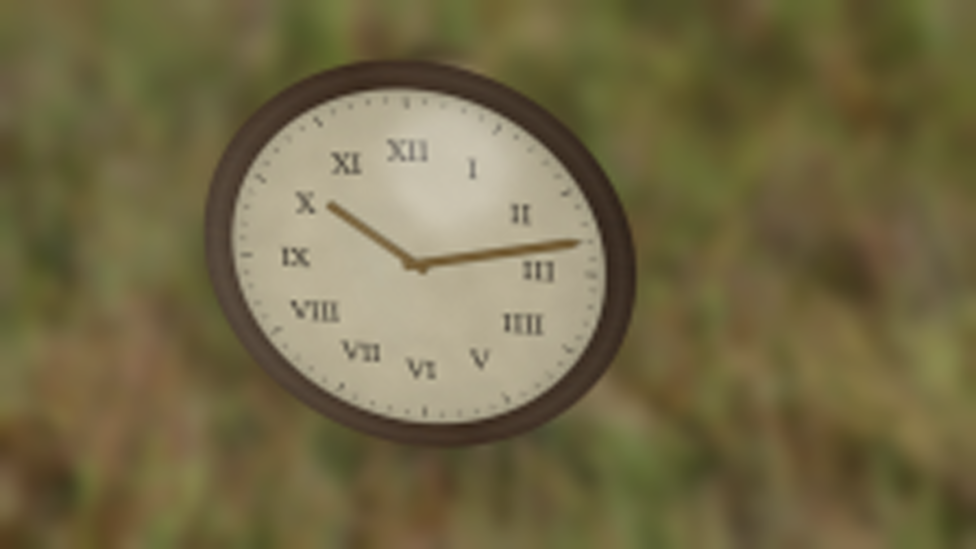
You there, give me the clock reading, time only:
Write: 10:13
